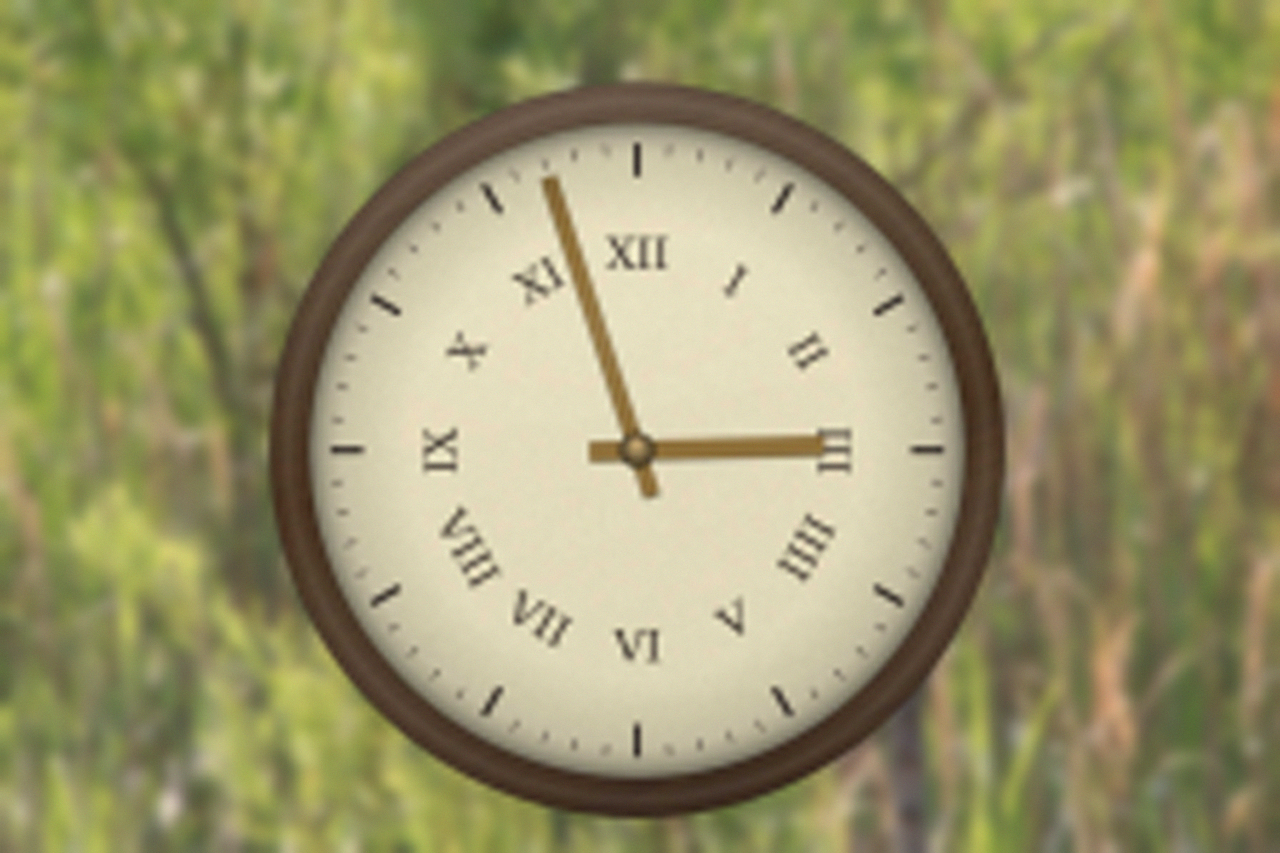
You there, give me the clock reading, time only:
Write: 2:57
